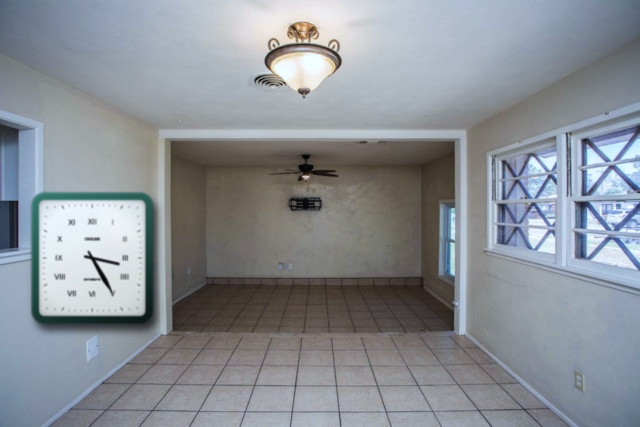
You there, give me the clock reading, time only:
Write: 3:25
